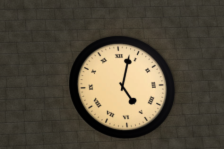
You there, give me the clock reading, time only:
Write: 5:03
